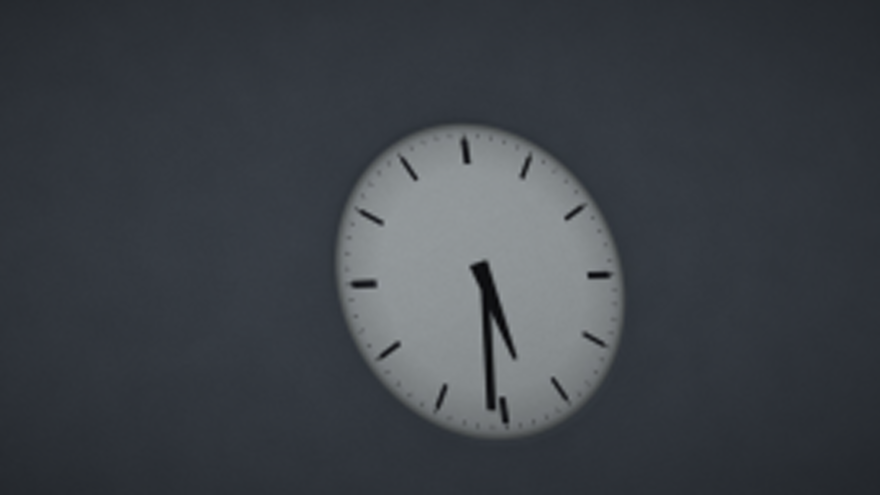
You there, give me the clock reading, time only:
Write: 5:31
